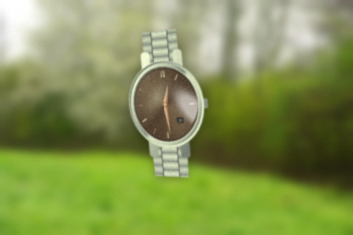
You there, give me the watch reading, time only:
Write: 12:29
